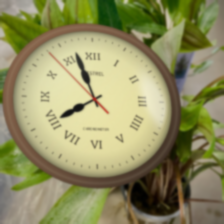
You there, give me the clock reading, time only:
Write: 7:56:53
